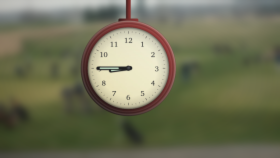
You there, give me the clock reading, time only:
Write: 8:45
